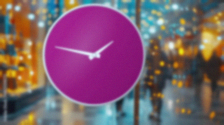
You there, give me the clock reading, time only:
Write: 1:47
